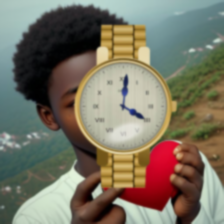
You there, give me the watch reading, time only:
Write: 4:01
